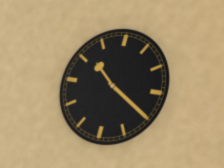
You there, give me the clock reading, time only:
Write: 10:20
